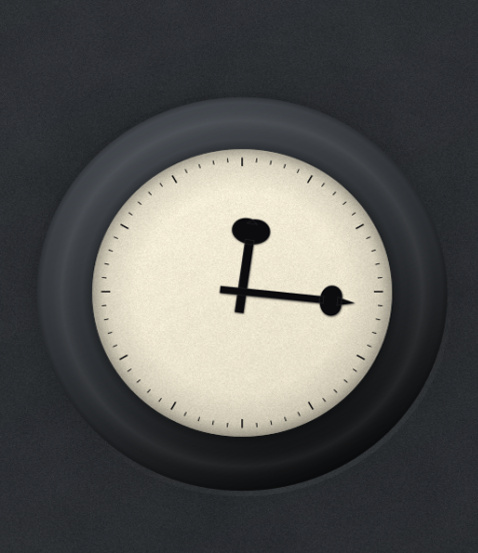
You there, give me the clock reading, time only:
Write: 12:16
